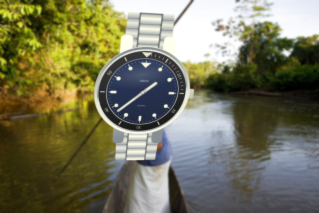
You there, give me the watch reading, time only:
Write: 1:38
